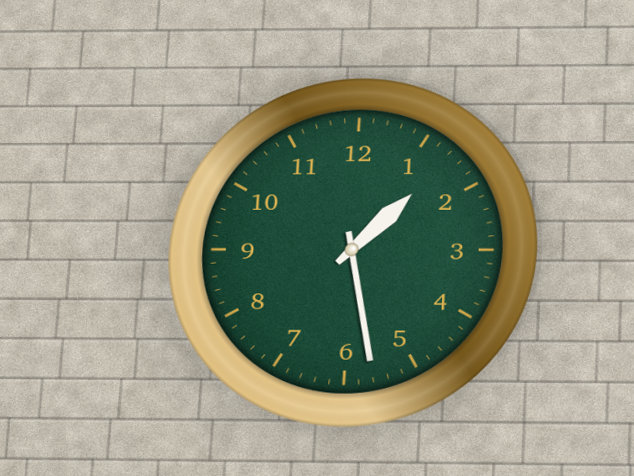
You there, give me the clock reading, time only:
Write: 1:28
